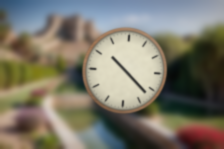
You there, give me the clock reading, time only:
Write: 10:22
